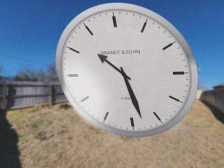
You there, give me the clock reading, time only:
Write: 10:28
